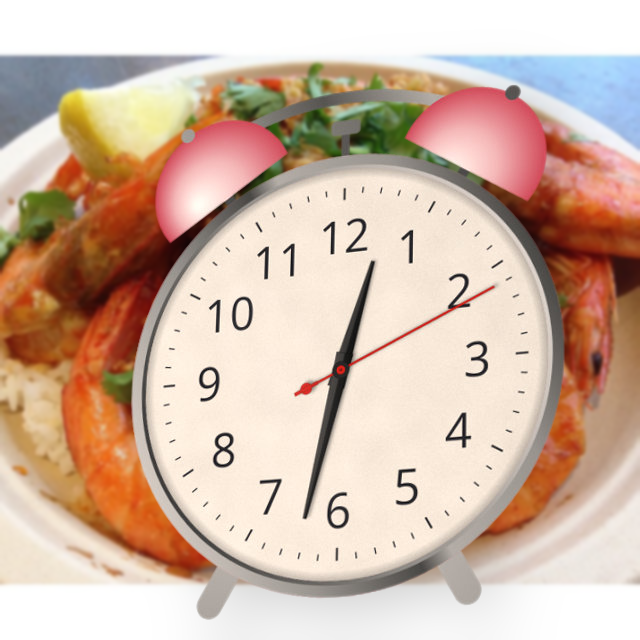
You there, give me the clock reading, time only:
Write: 12:32:11
